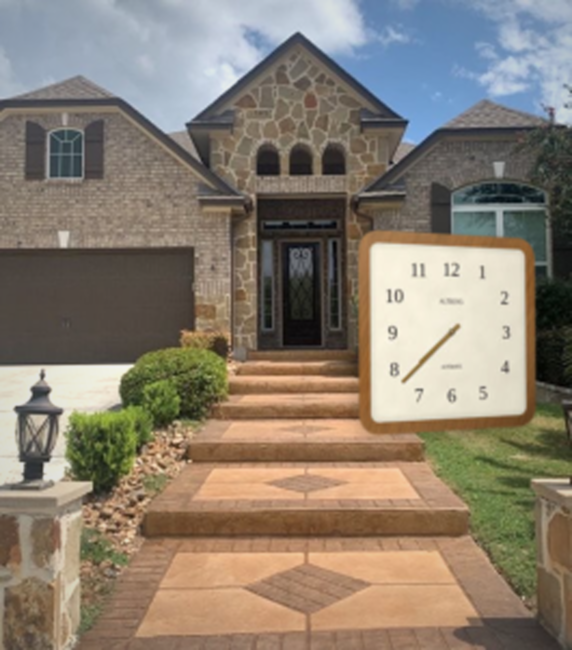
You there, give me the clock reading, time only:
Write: 7:38
